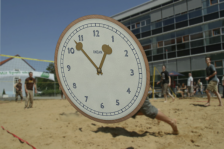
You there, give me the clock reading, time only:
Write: 12:53
